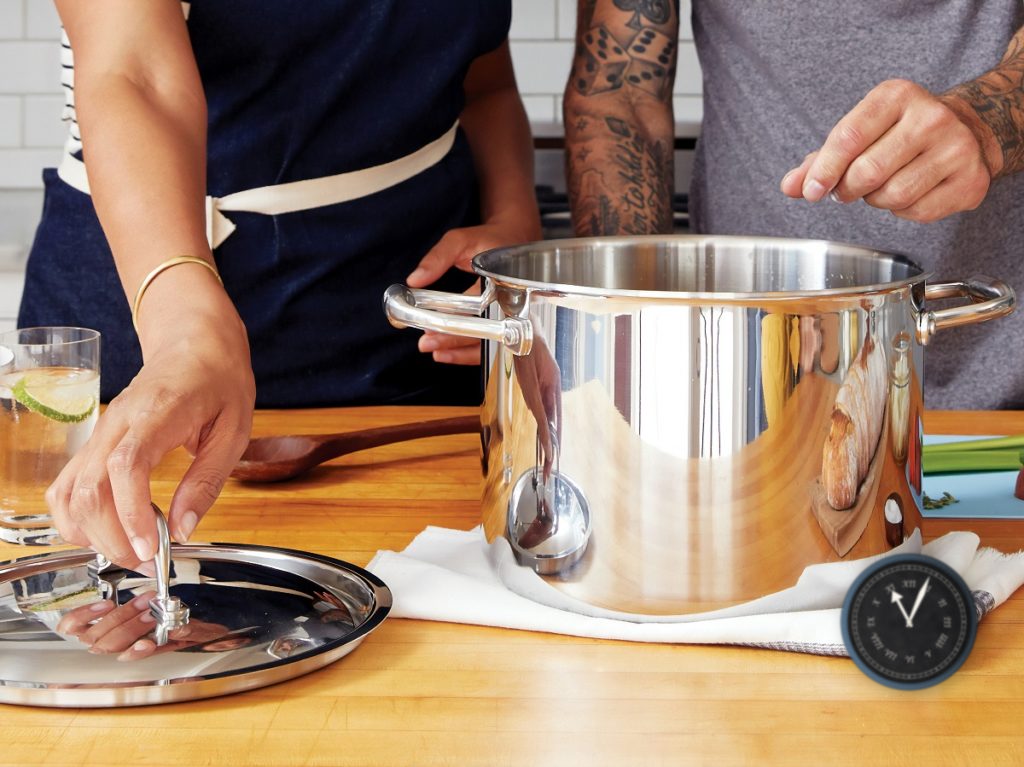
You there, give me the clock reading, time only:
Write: 11:04
